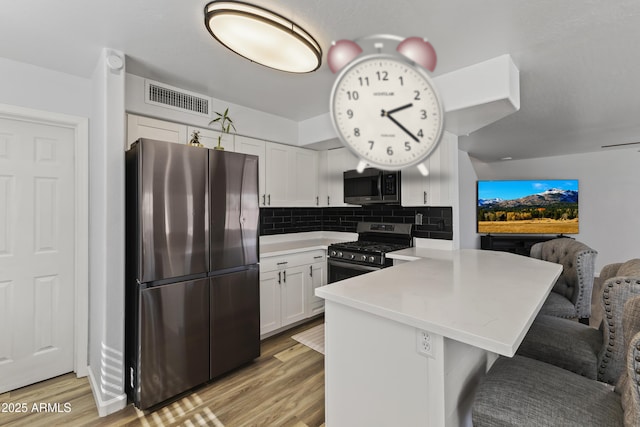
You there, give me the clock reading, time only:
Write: 2:22
